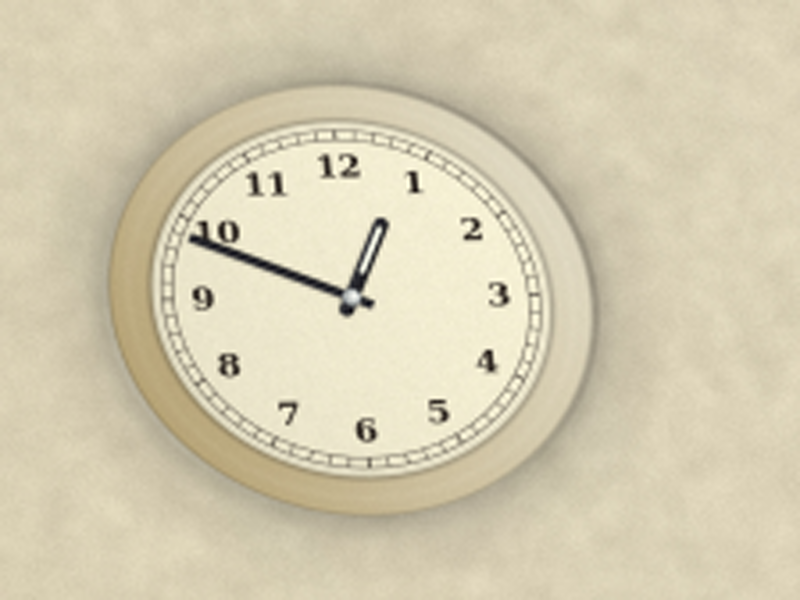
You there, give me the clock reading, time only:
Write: 12:49
